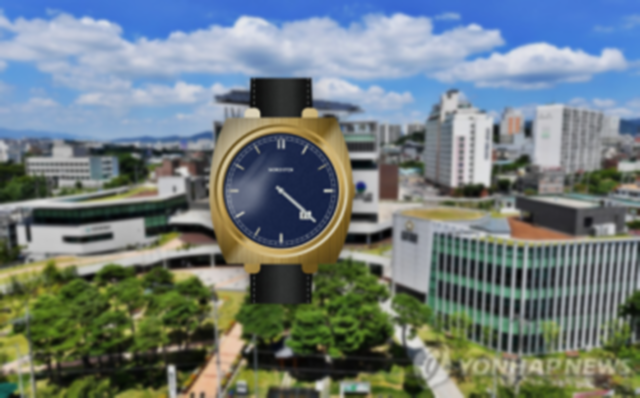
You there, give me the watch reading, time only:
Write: 4:22
